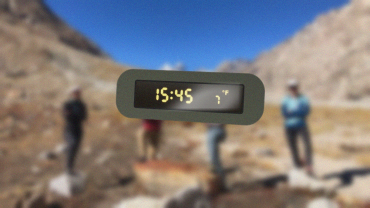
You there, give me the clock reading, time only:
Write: 15:45
